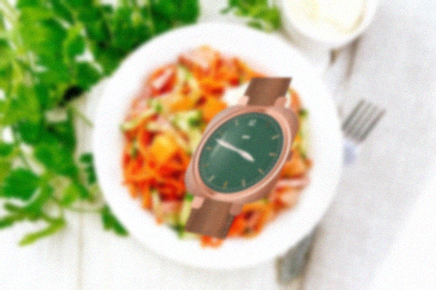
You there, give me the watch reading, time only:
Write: 3:48
